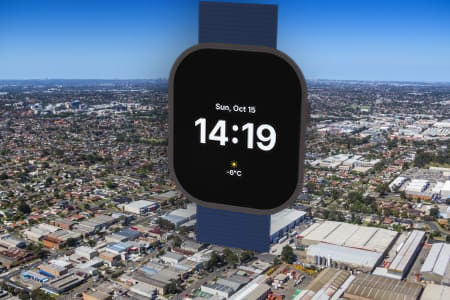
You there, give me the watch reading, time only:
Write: 14:19
